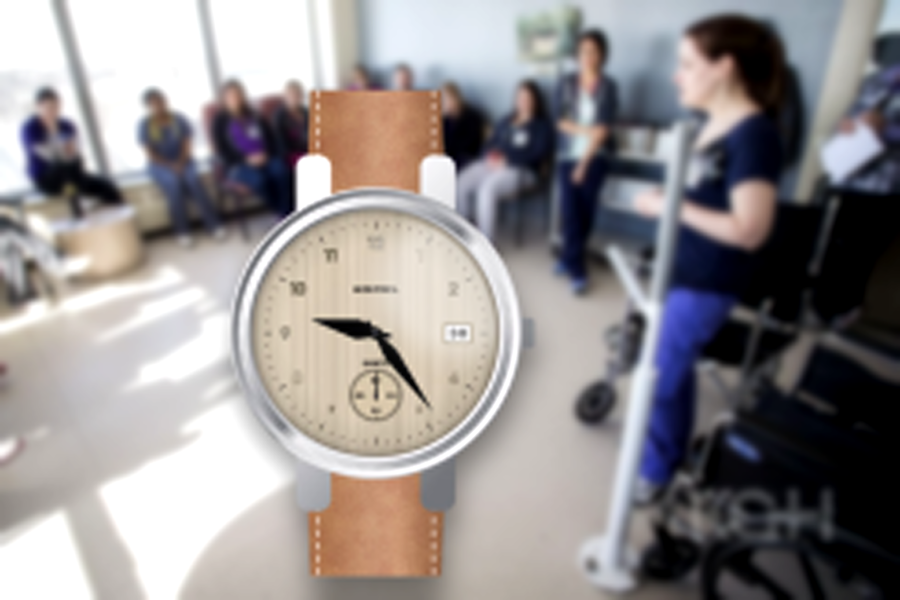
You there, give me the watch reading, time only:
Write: 9:24
